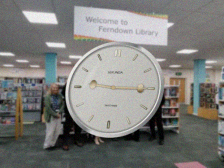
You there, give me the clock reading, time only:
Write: 9:15
